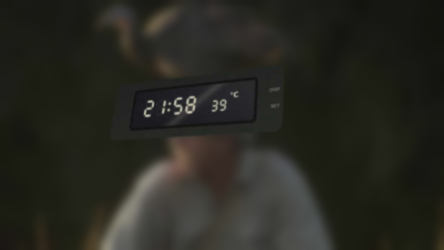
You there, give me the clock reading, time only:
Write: 21:58
